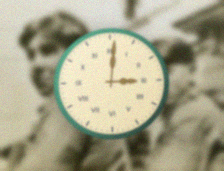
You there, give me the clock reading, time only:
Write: 3:01
